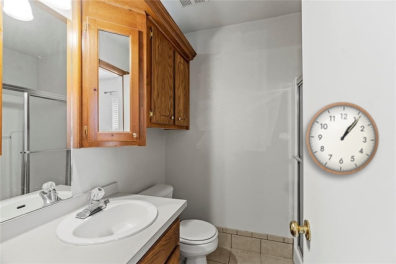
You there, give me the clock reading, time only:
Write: 1:06
